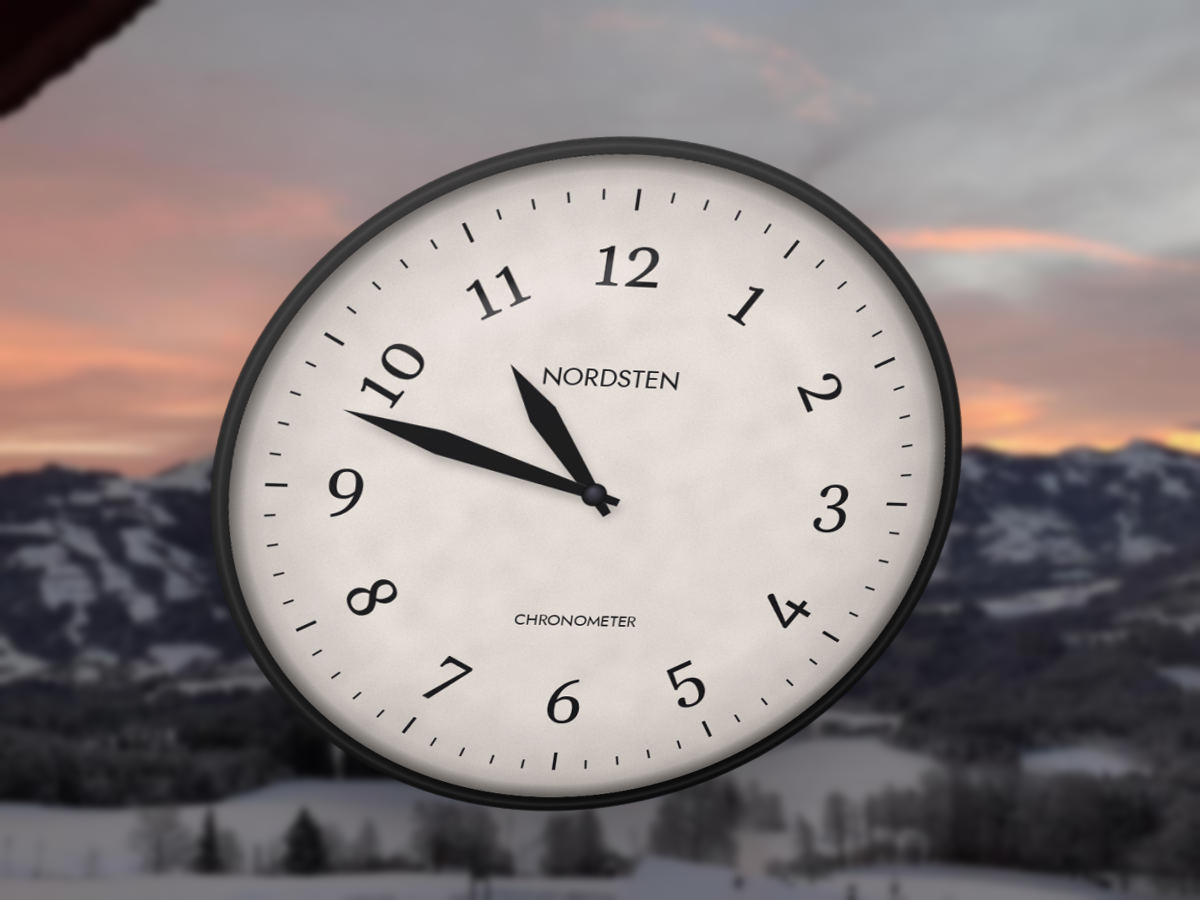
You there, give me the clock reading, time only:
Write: 10:48
